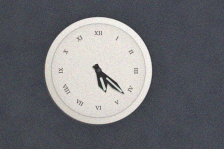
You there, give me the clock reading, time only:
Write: 5:22
